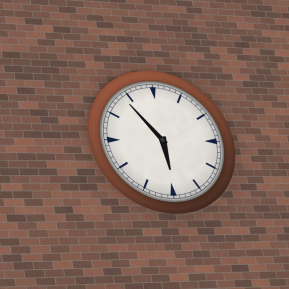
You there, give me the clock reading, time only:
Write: 5:54
